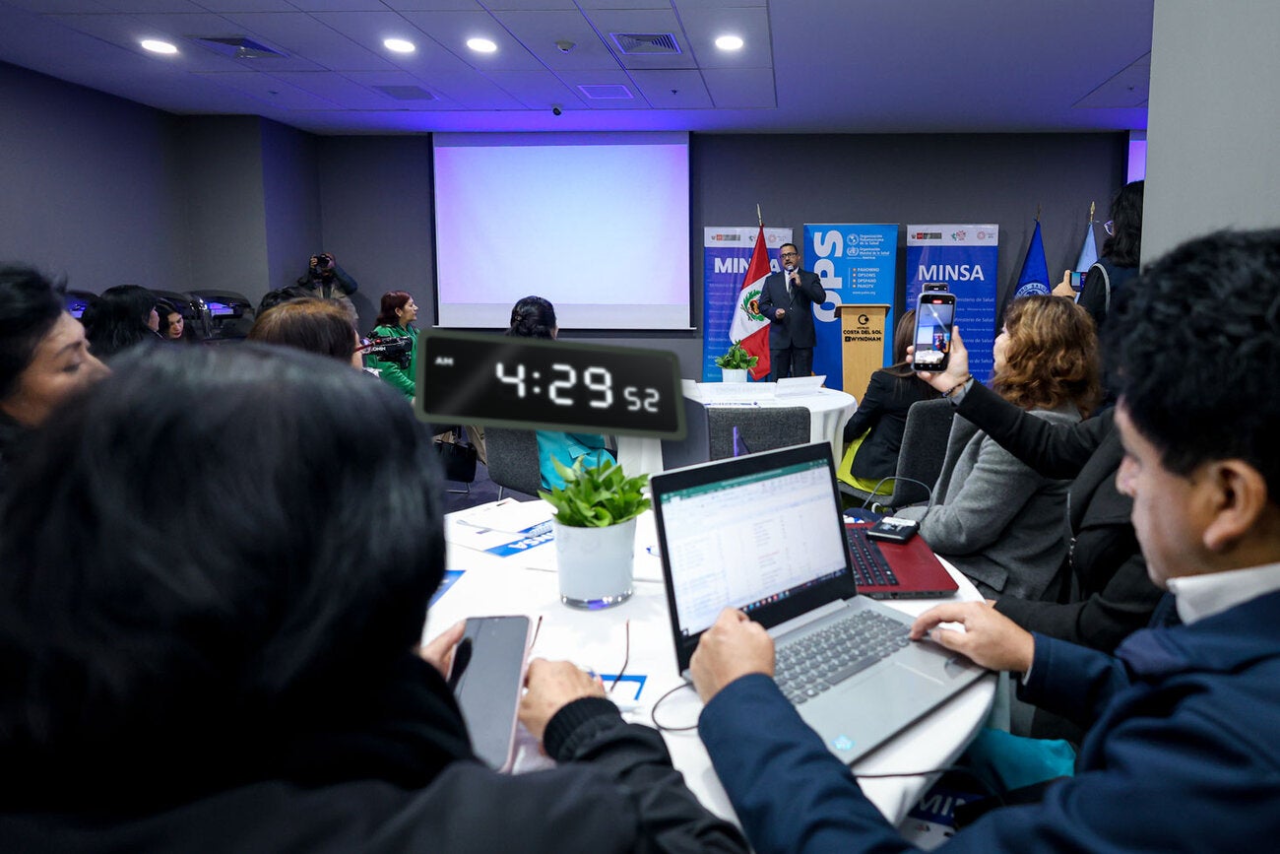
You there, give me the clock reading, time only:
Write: 4:29:52
